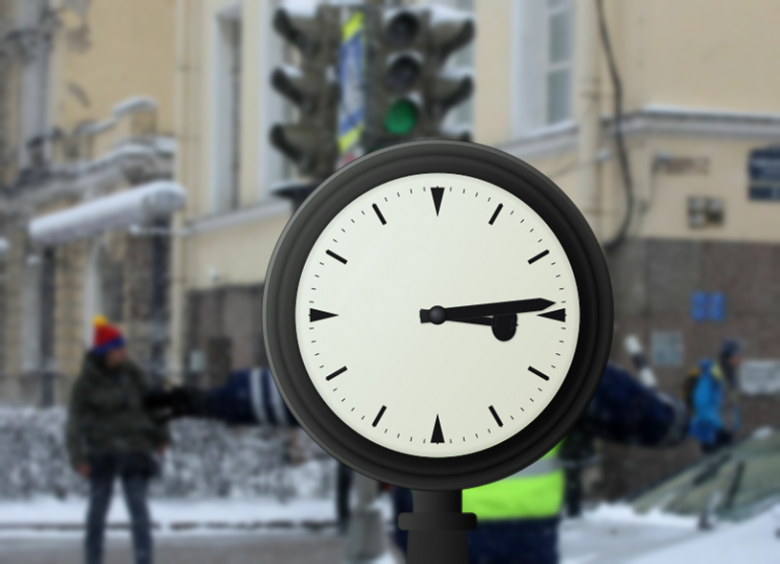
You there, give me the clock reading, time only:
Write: 3:14
